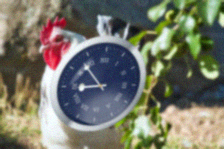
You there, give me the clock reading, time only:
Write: 8:53
